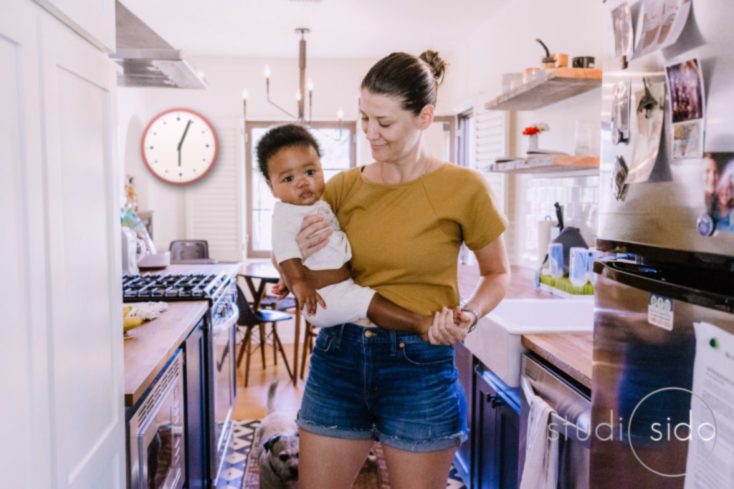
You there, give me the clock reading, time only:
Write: 6:04
